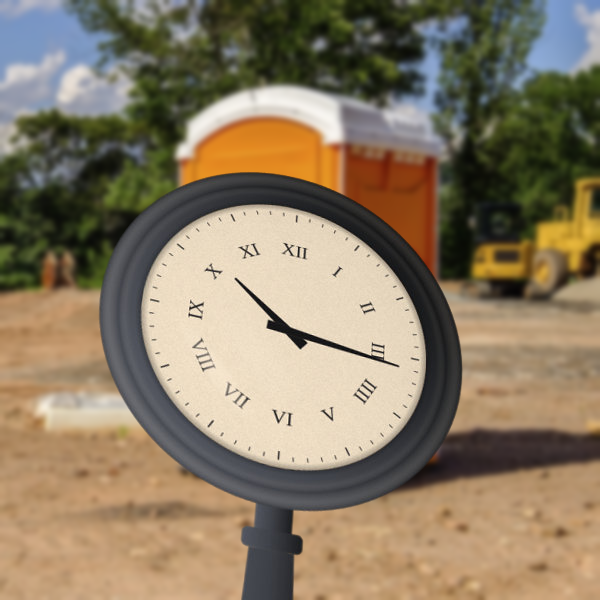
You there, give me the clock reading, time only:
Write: 10:16
